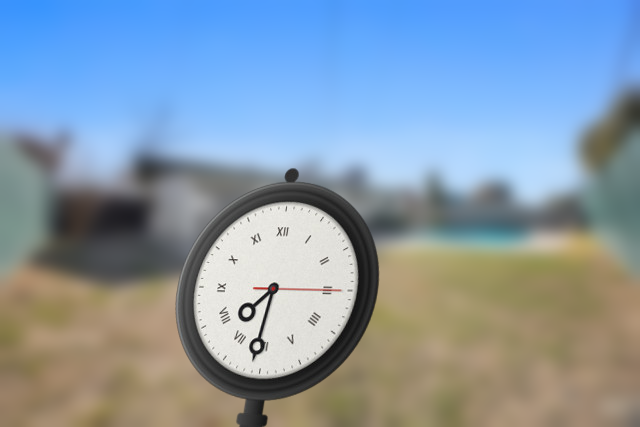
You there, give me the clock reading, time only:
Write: 7:31:15
